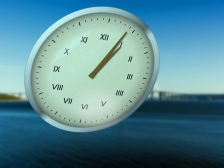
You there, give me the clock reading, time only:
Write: 1:04
